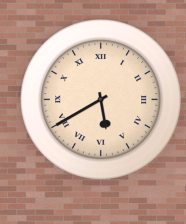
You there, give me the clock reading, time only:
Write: 5:40
